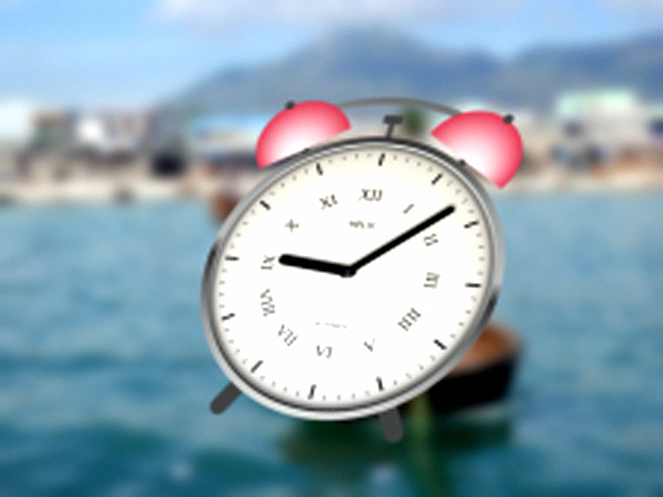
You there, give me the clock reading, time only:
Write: 9:08
